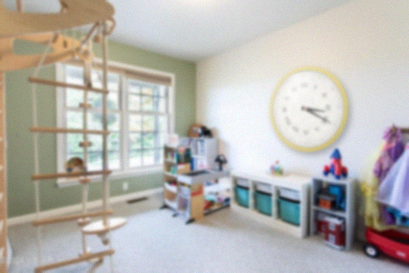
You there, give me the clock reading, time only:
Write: 3:20
